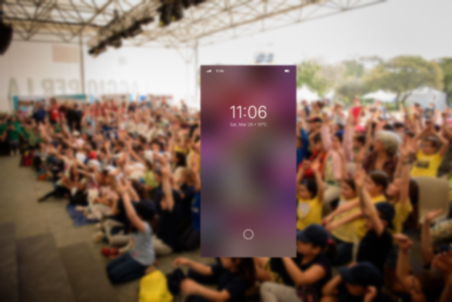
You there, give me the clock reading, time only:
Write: 11:06
